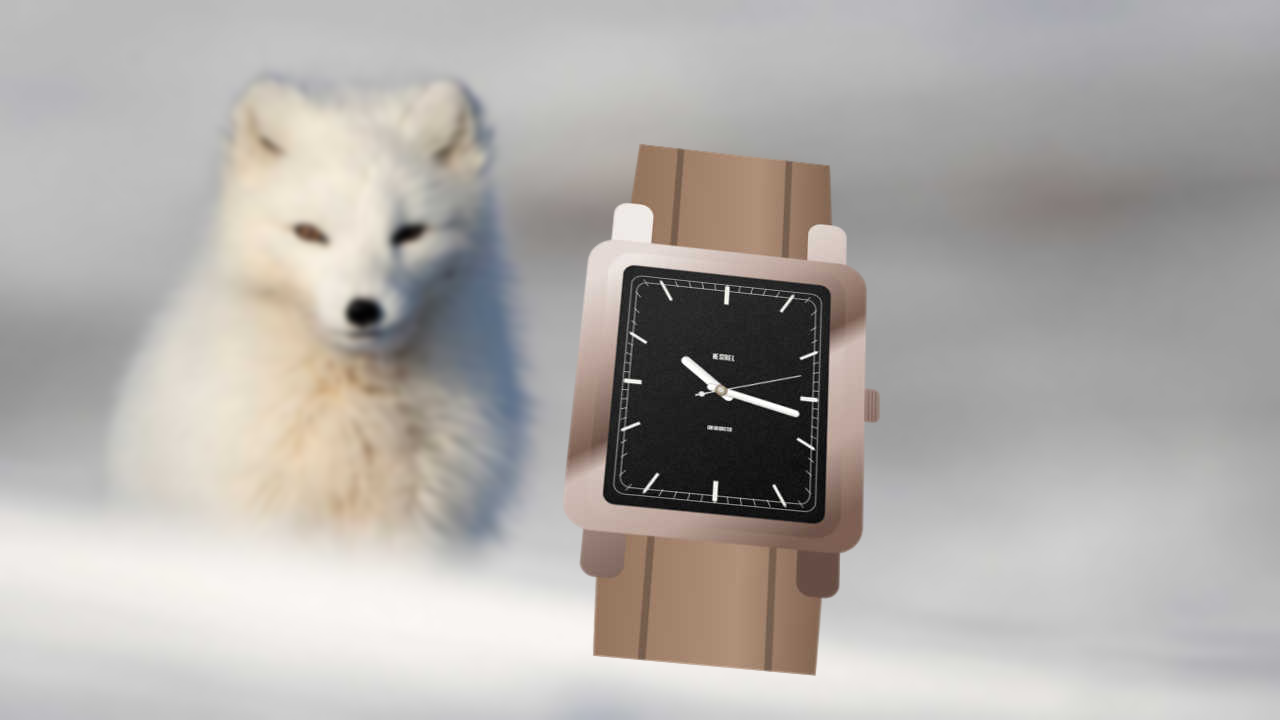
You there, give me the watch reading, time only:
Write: 10:17:12
